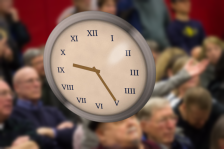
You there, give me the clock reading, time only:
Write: 9:25
